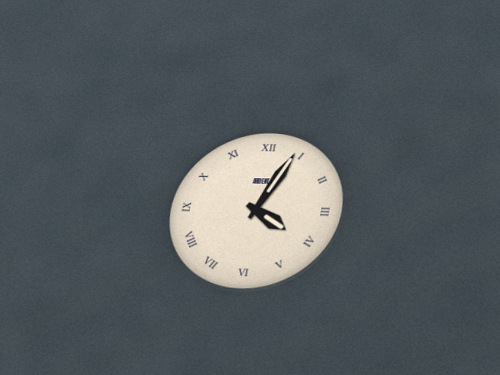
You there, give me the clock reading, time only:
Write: 4:04
